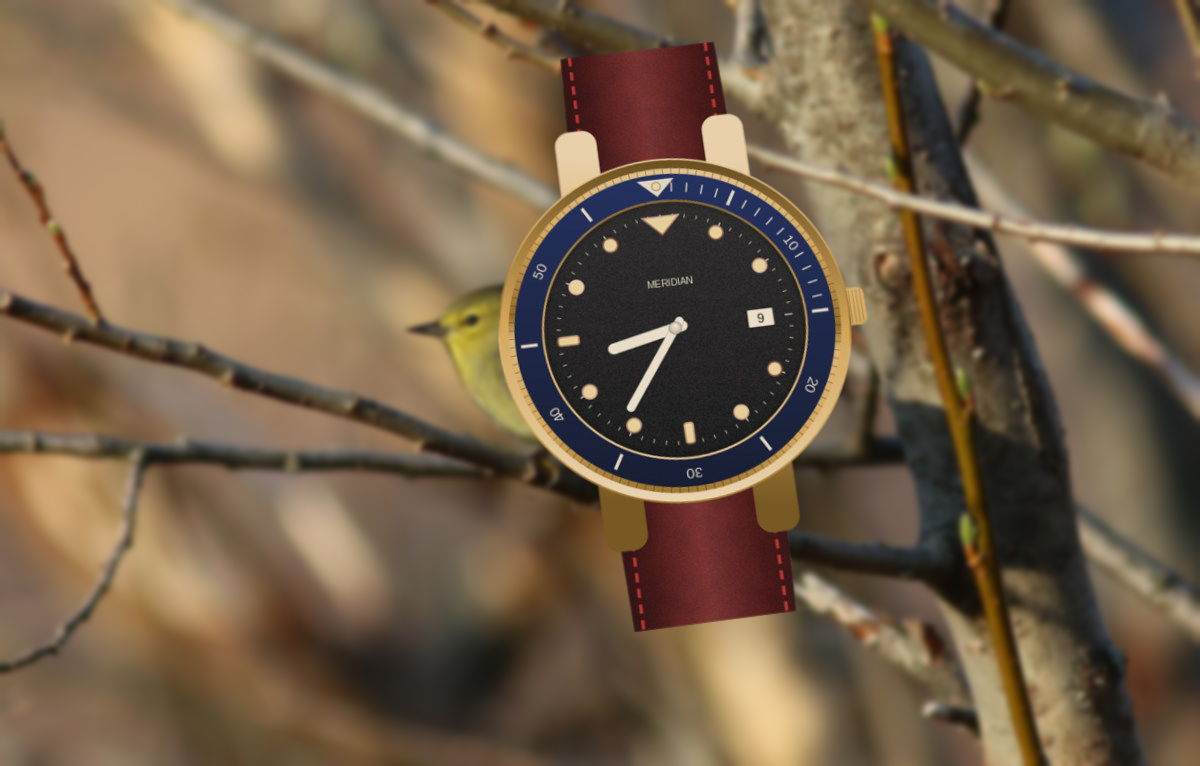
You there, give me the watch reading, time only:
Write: 8:36
